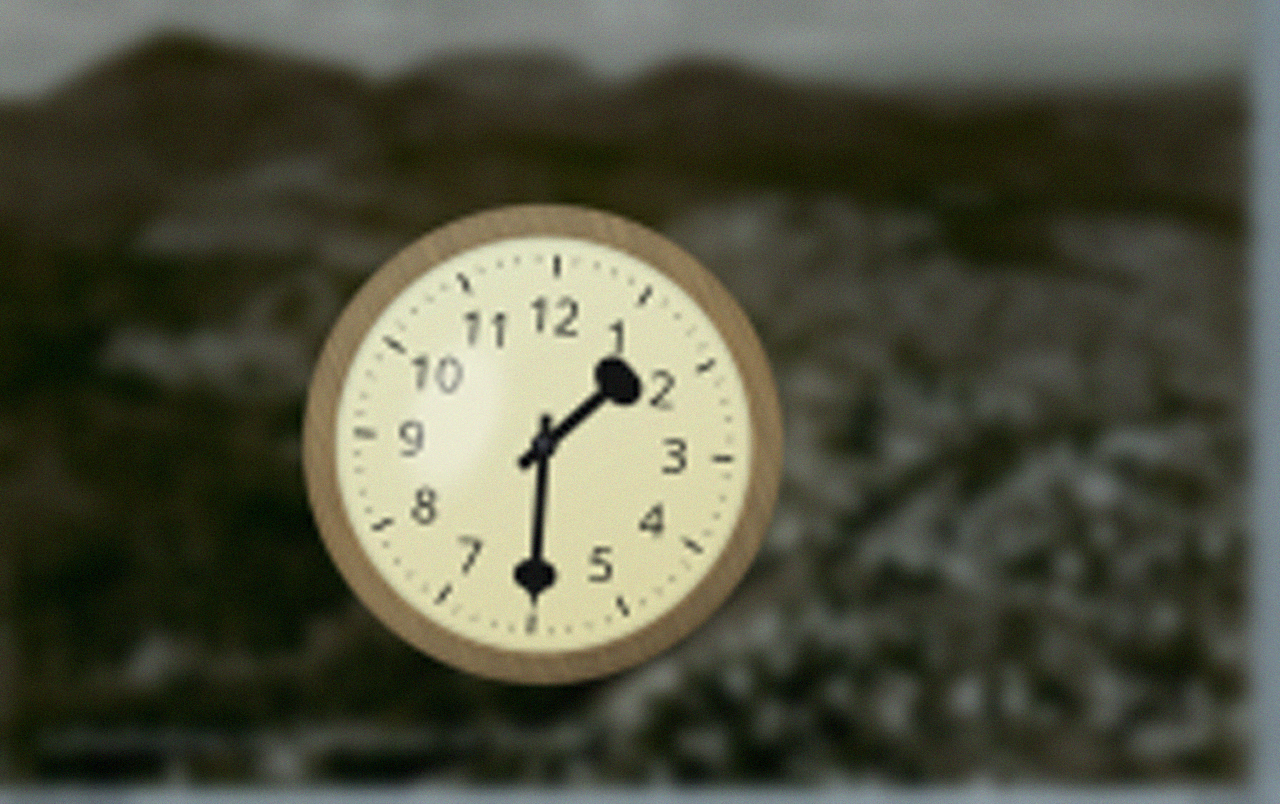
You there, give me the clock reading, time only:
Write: 1:30
